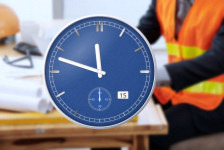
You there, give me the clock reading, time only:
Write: 11:48
